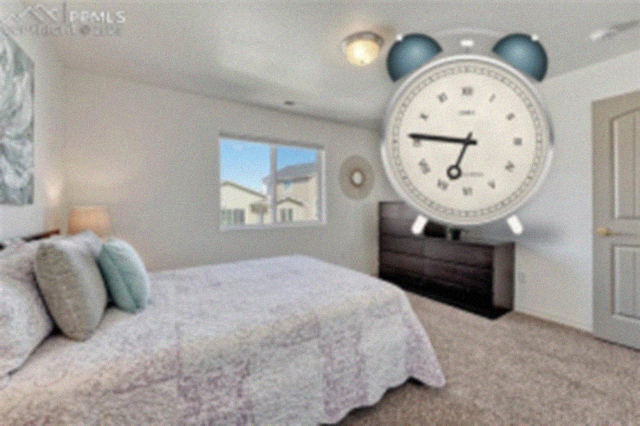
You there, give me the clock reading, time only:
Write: 6:46
